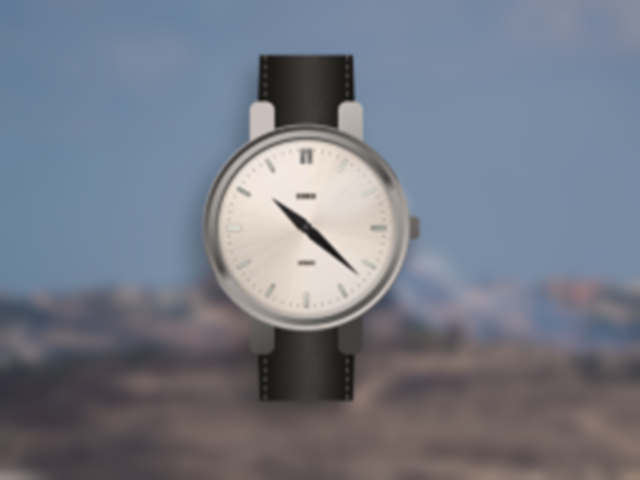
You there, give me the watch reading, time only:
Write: 10:22
